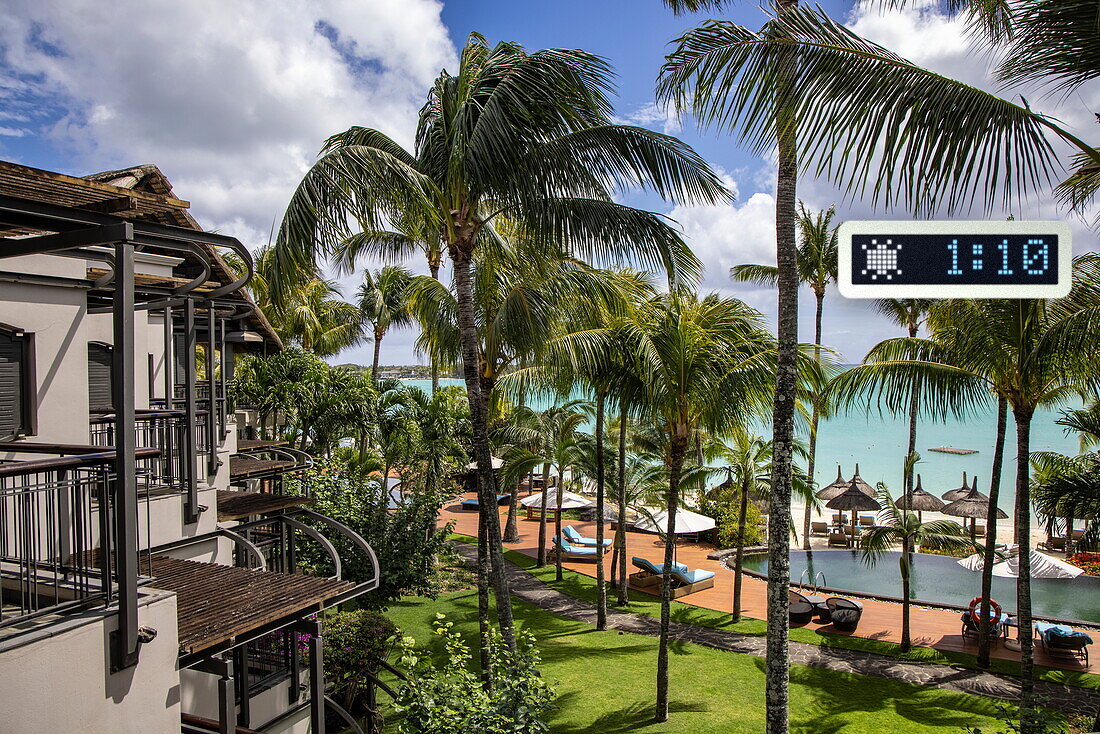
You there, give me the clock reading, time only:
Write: 1:10
